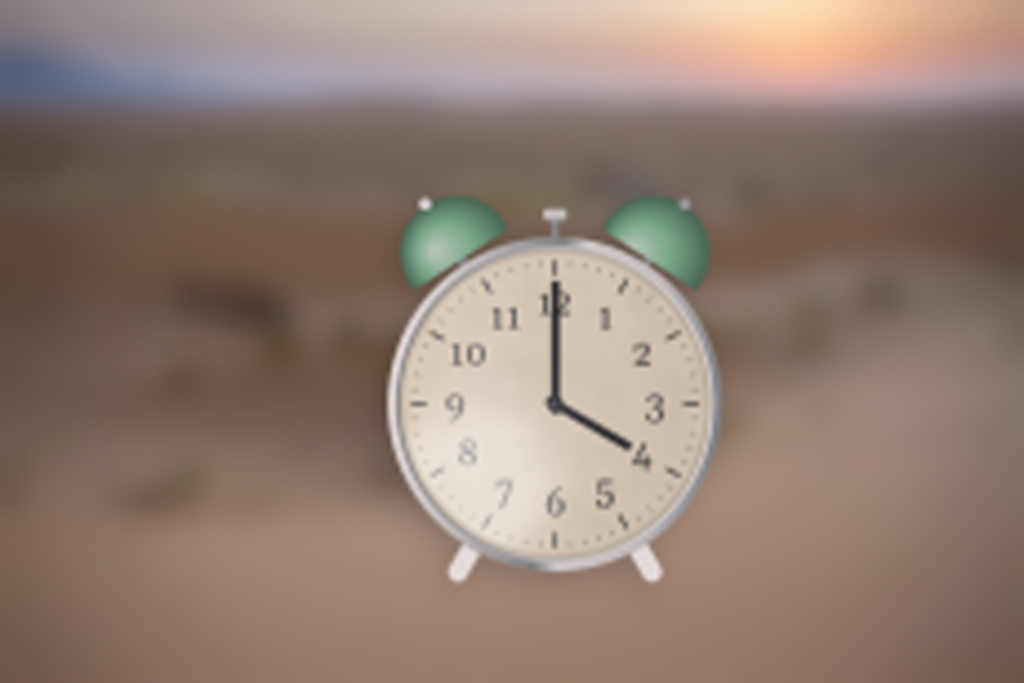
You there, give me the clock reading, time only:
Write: 4:00
